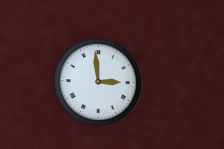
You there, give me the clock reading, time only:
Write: 2:59
